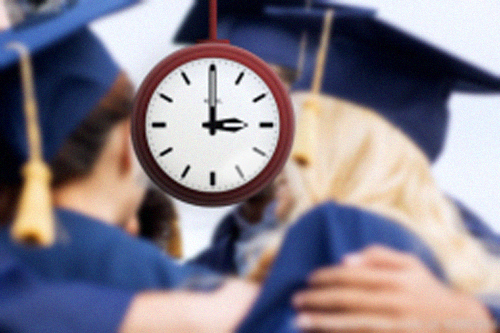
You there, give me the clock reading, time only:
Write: 3:00
